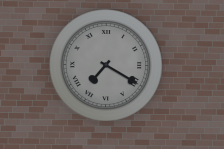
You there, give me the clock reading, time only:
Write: 7:20
